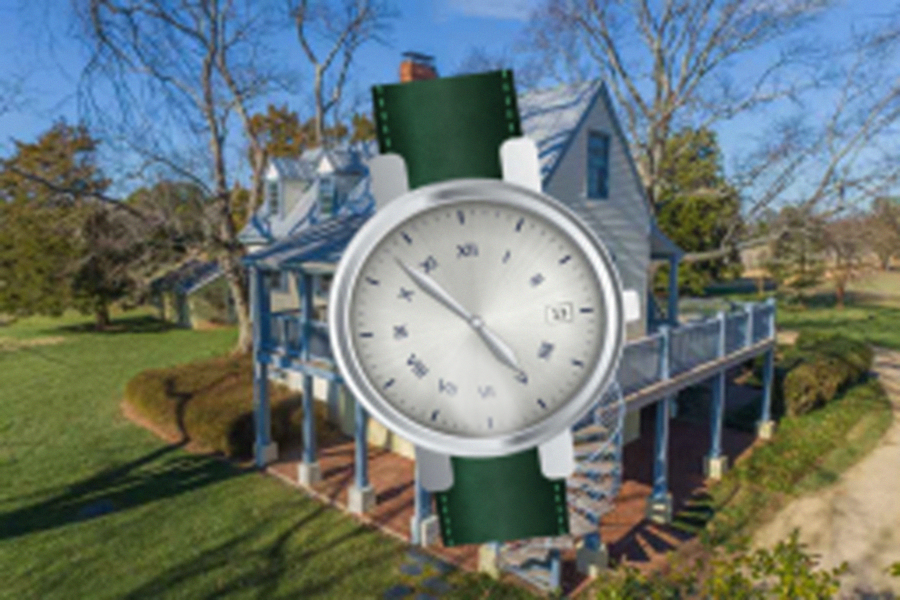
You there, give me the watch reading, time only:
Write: 4:53
